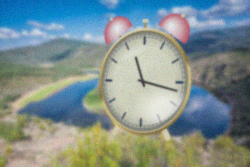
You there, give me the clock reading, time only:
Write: 11:17
